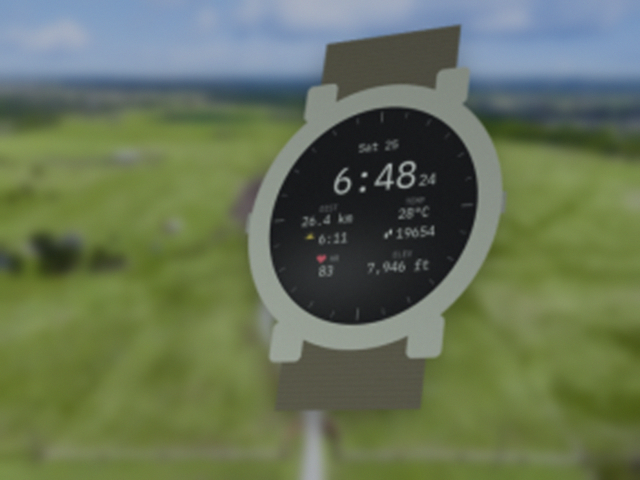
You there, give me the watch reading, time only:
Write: 6:48
